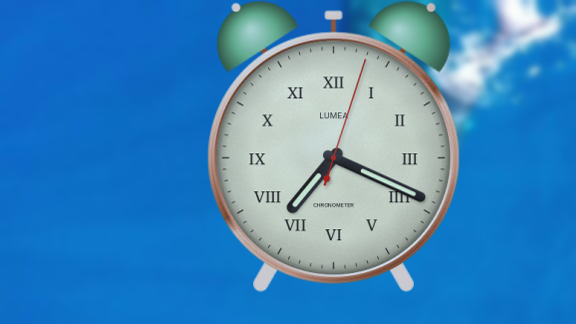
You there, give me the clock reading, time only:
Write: 7:19:03
